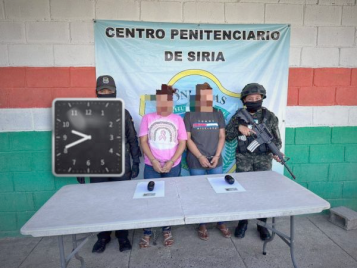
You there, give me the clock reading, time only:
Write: 9:41
